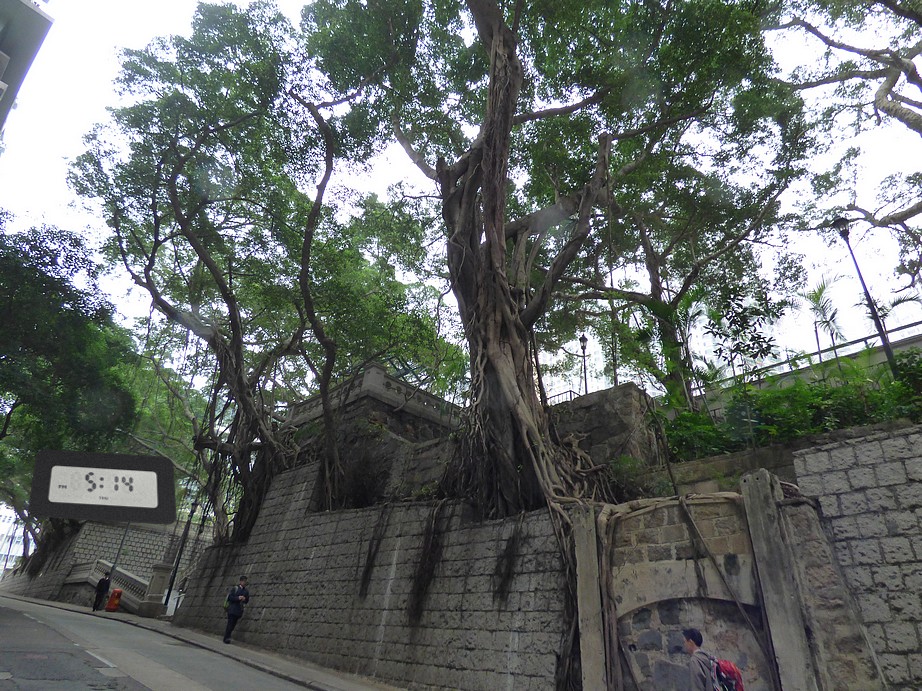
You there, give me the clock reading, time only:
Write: 5:14
